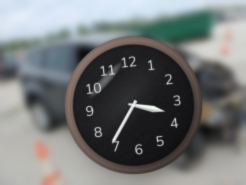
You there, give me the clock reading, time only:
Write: 3:36
